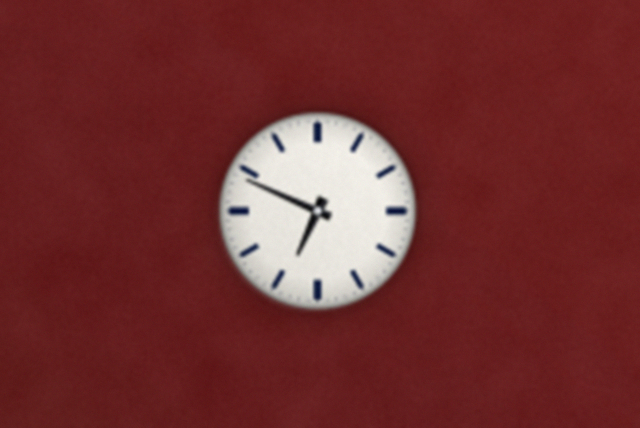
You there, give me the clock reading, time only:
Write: 6:49
